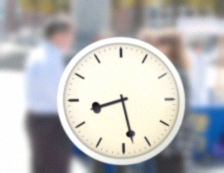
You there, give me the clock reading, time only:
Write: 8:28
